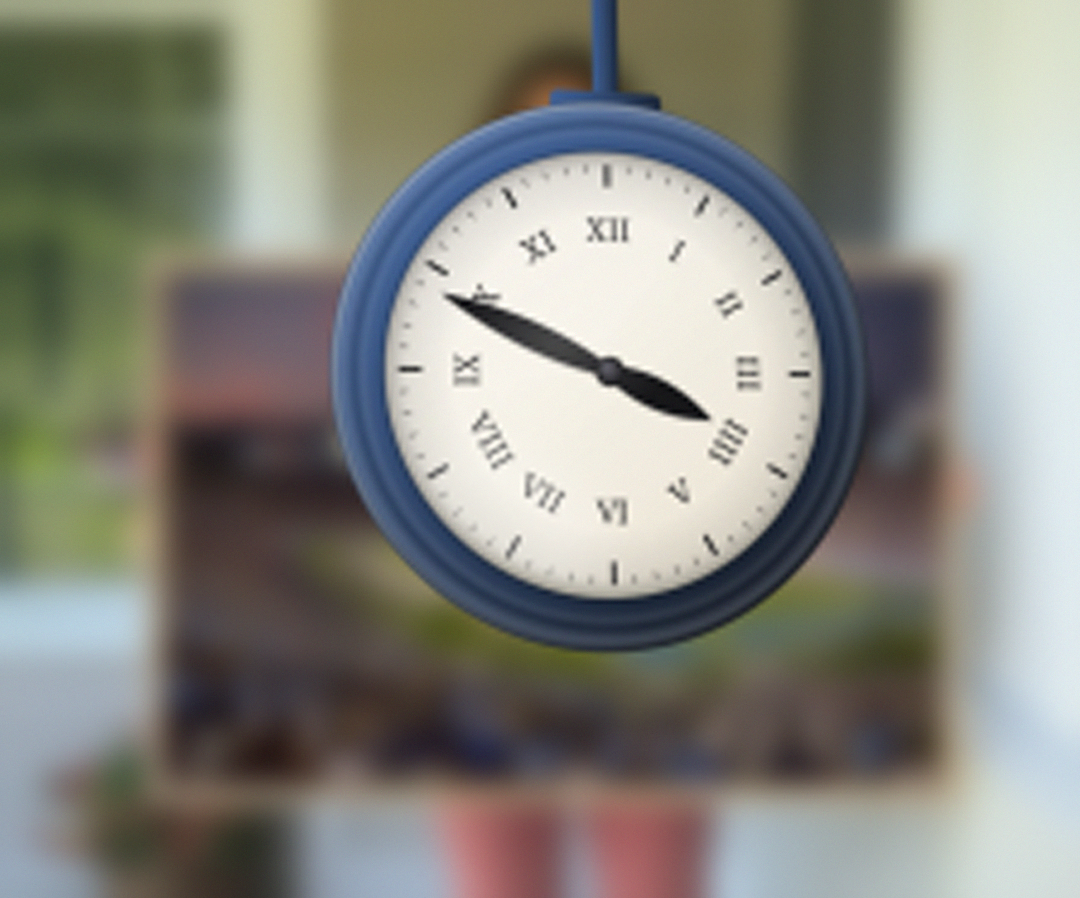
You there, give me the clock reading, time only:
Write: 3:49
